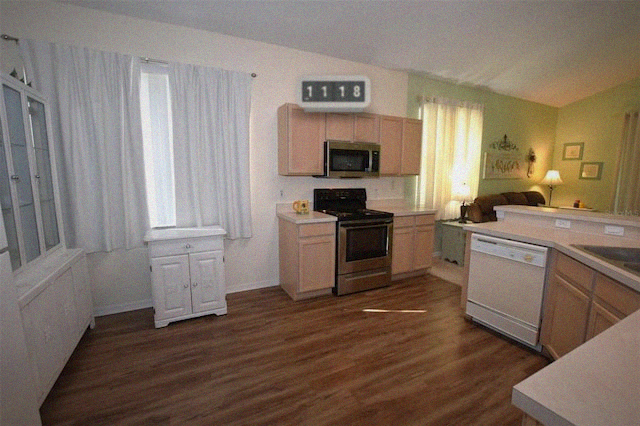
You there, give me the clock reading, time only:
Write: 11:18
